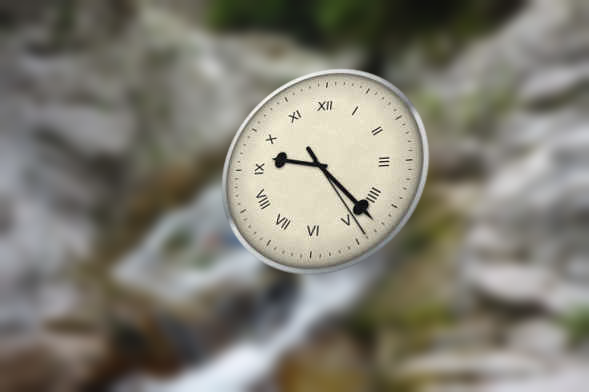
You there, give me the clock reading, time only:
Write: 9:22:24
